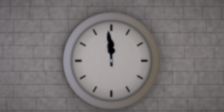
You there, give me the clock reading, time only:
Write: 11:59
